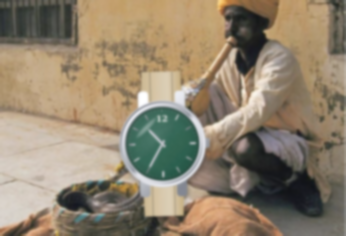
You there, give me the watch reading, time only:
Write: 10:35
